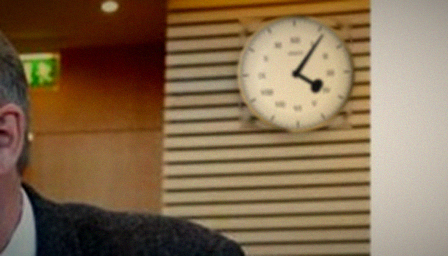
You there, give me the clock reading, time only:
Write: 4:06
